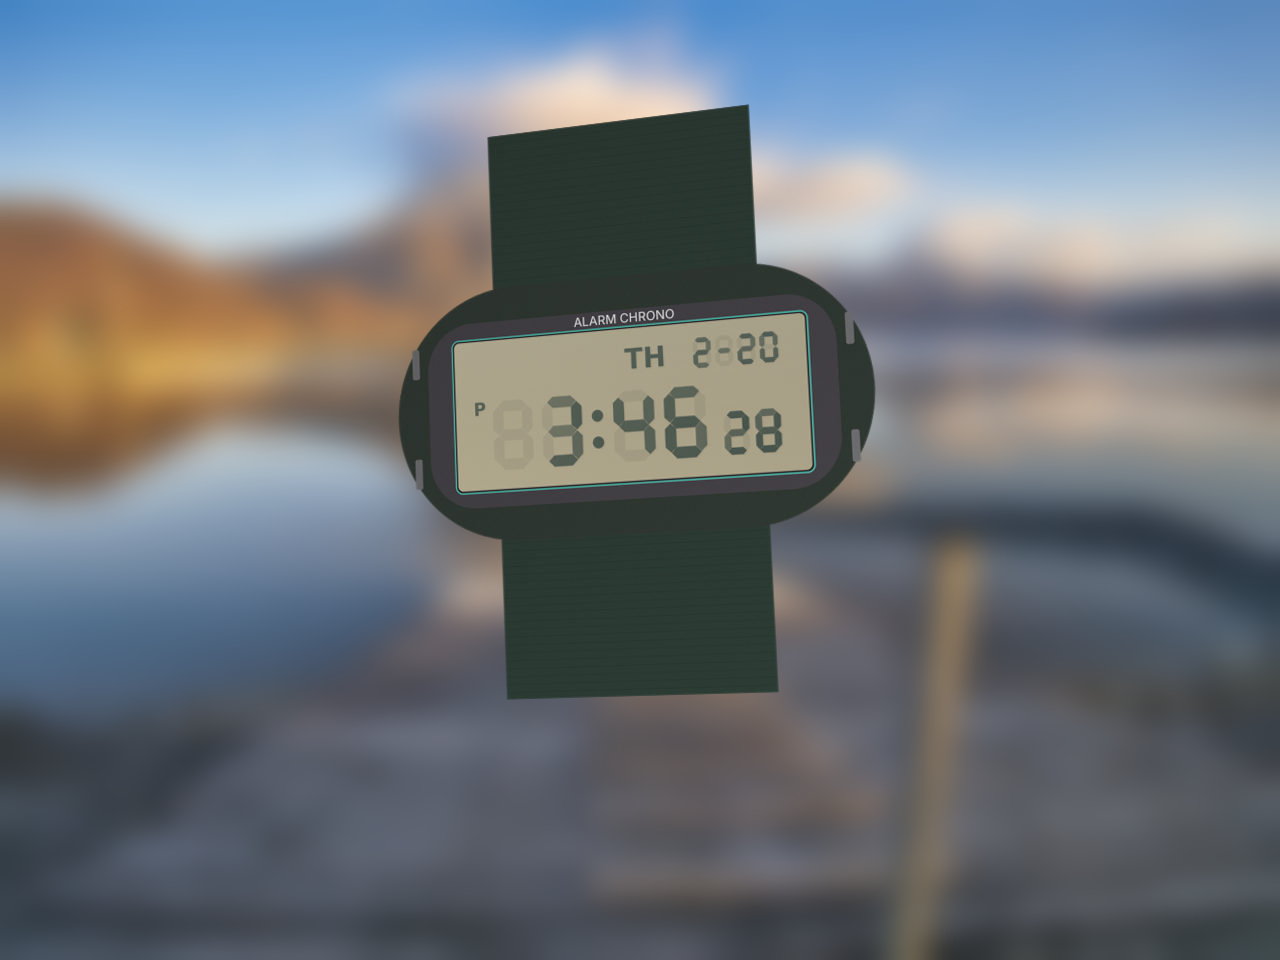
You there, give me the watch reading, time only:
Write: 3:46:28
